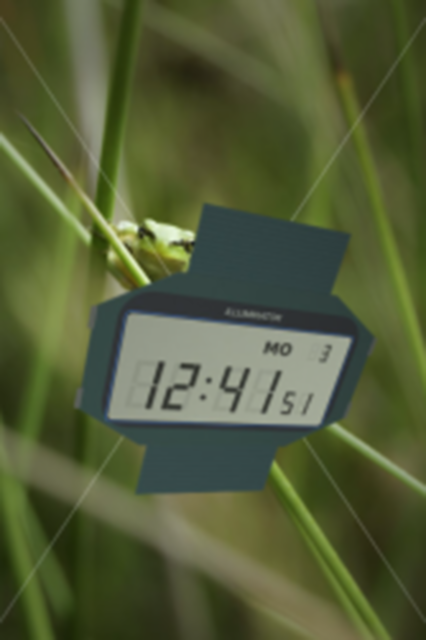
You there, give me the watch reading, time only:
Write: 12:41:51
